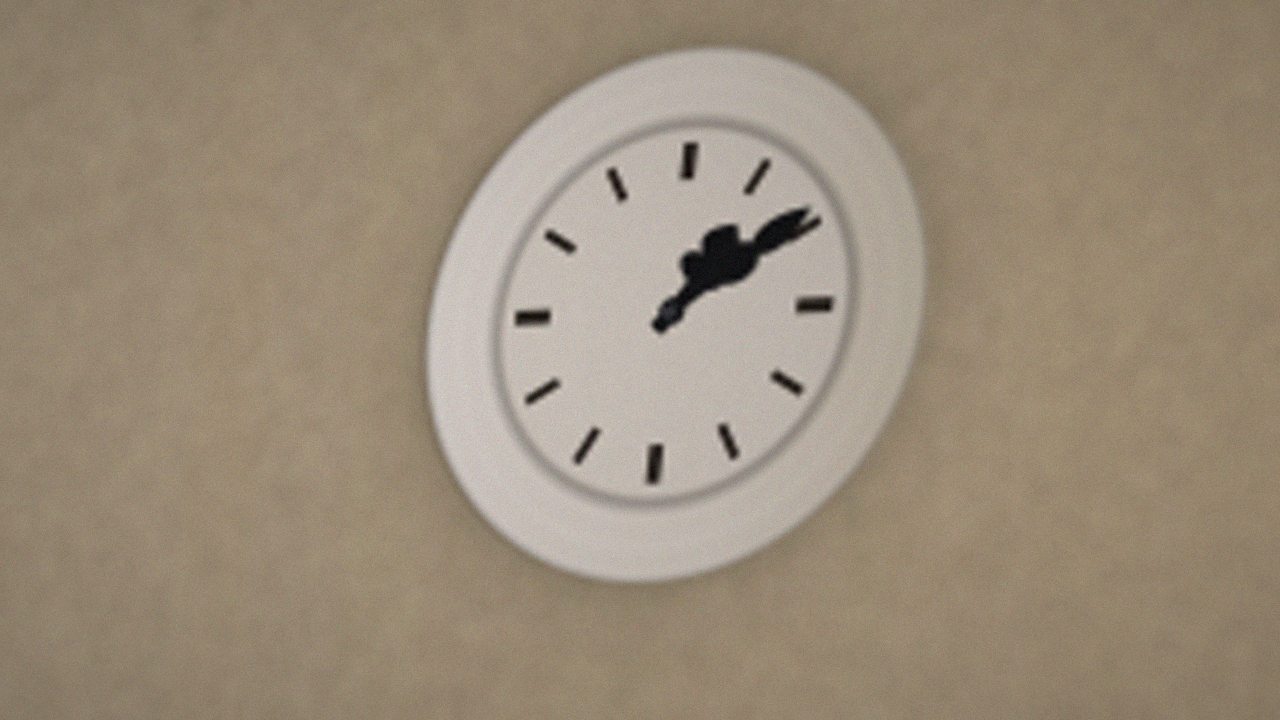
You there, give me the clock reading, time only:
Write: 1:09
